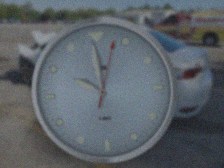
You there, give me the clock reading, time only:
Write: 9:59:03
